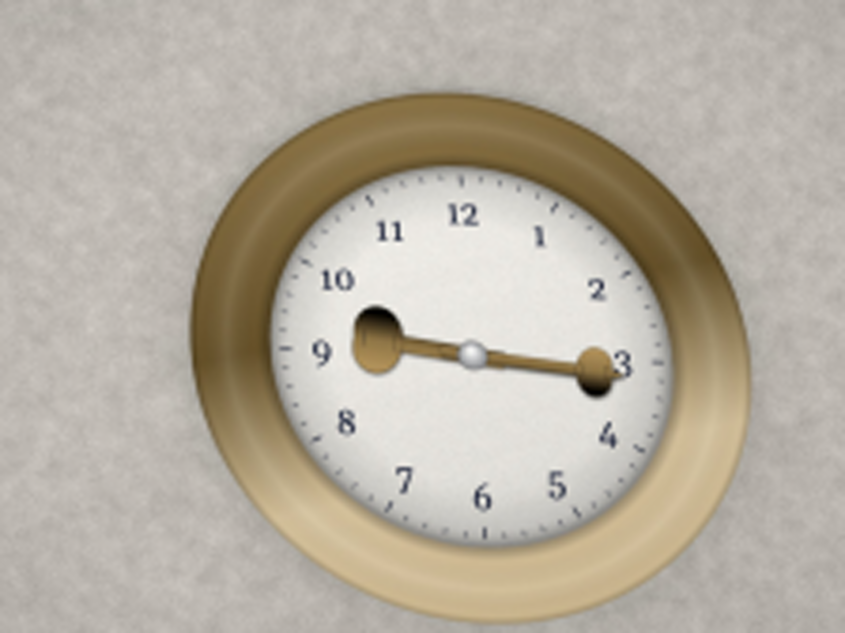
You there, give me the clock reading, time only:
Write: 9:16
